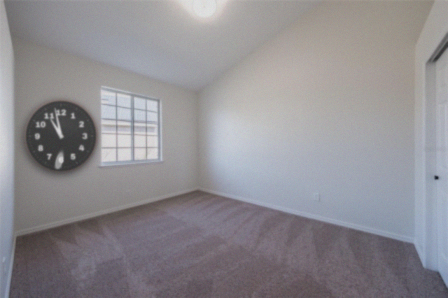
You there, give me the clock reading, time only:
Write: 10:58
